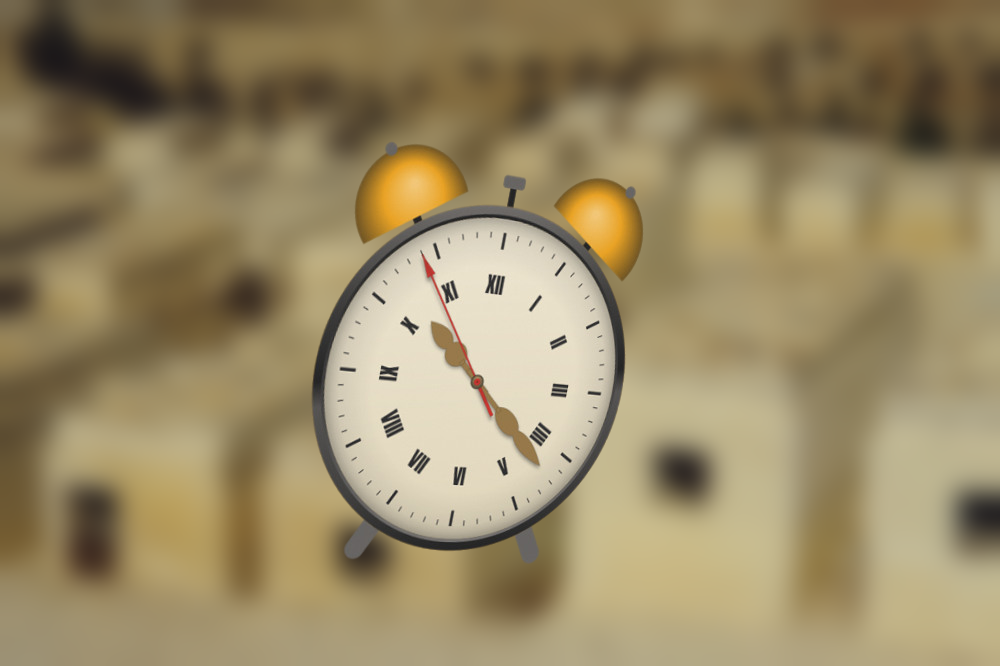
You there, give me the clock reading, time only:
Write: 10:21:54
